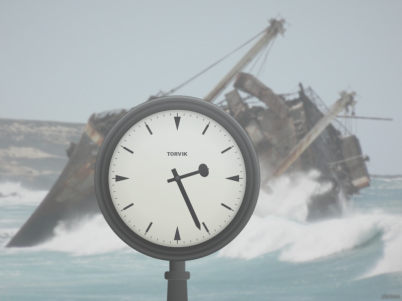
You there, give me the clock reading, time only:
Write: 2:26
